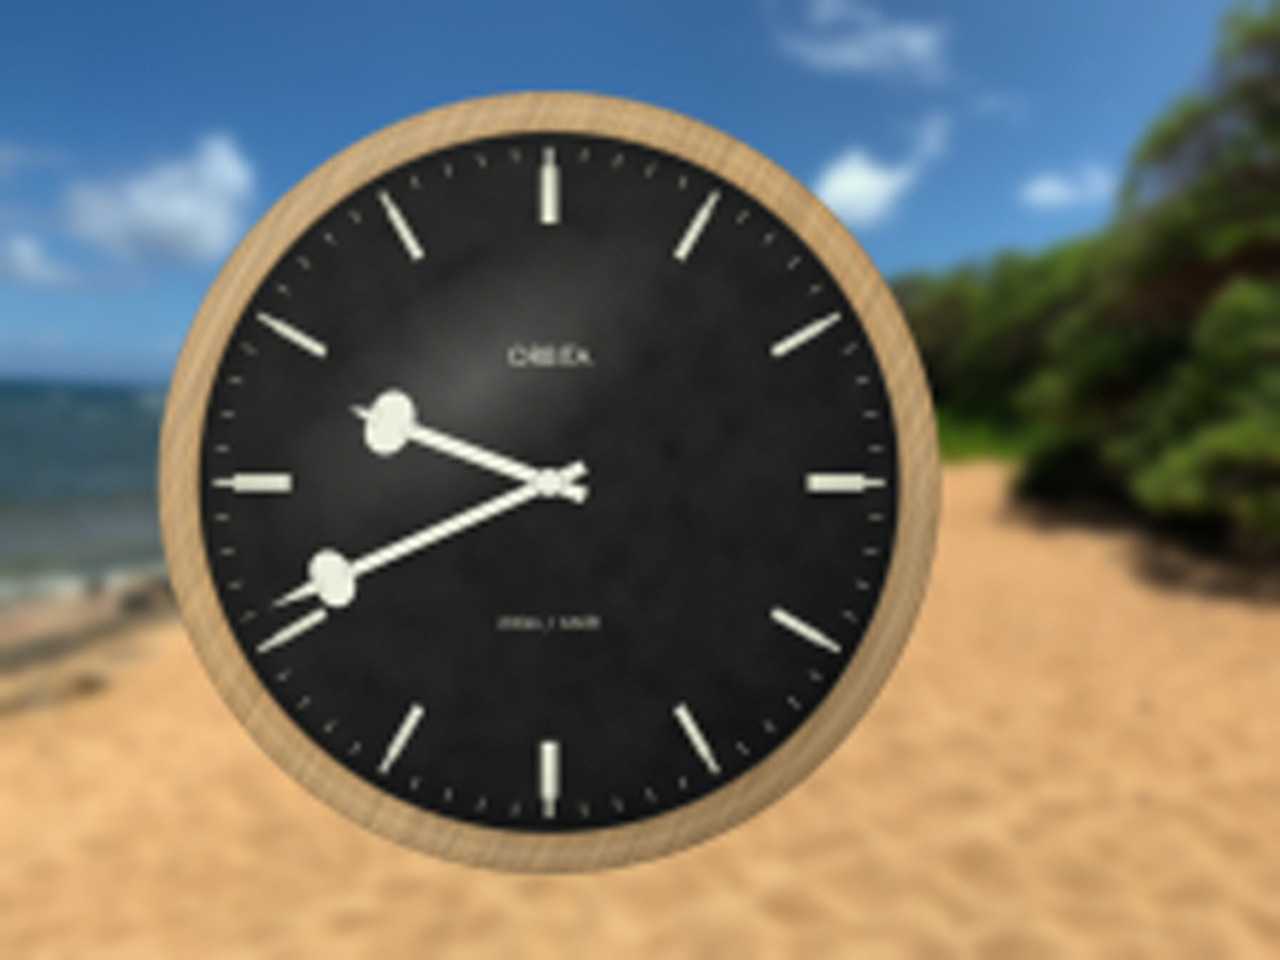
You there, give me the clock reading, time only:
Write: 9:41
